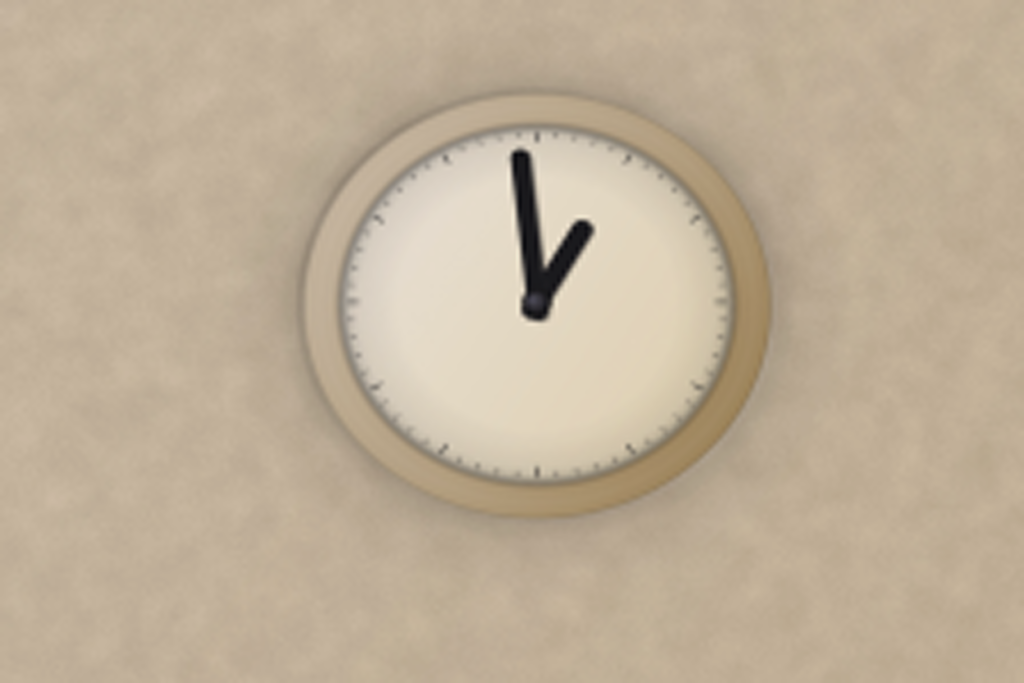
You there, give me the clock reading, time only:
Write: 12:59
